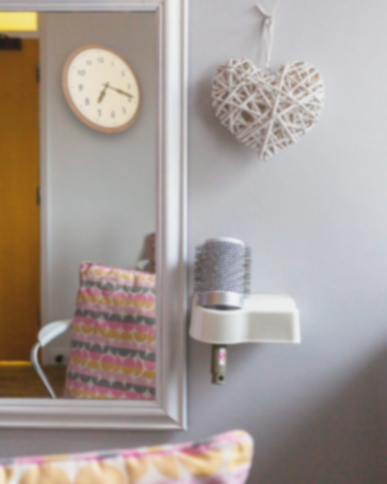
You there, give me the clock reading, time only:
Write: 7:19
